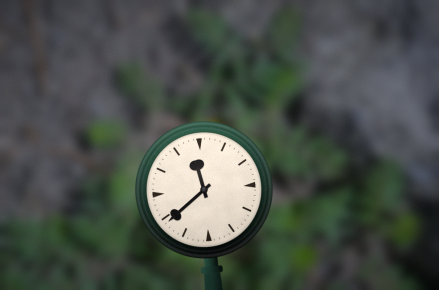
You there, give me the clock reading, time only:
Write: 11:39
